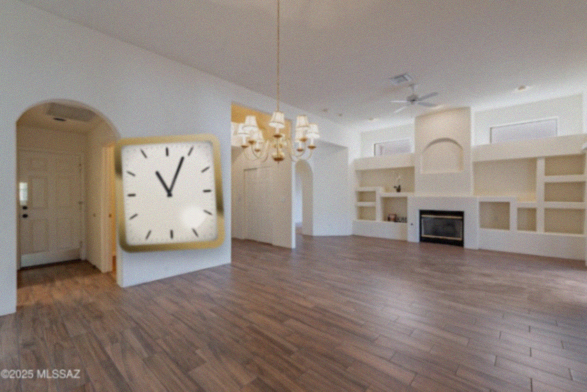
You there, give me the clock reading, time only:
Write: 11:04
